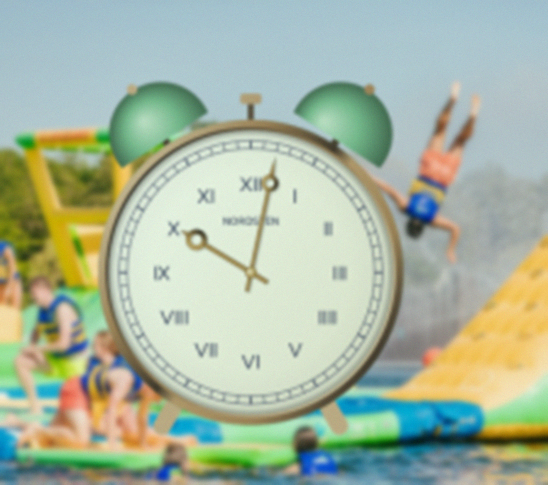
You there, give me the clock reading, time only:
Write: 10:02
